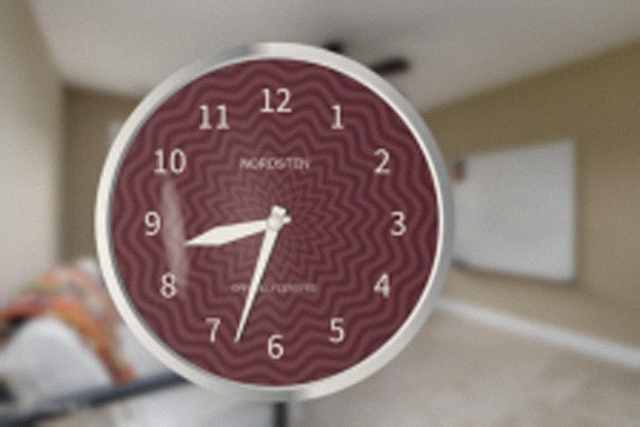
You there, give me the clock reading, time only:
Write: 8:33
